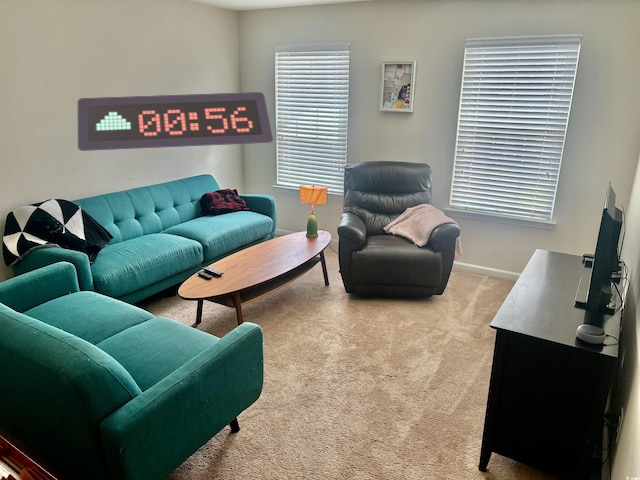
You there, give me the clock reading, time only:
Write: 0:56
